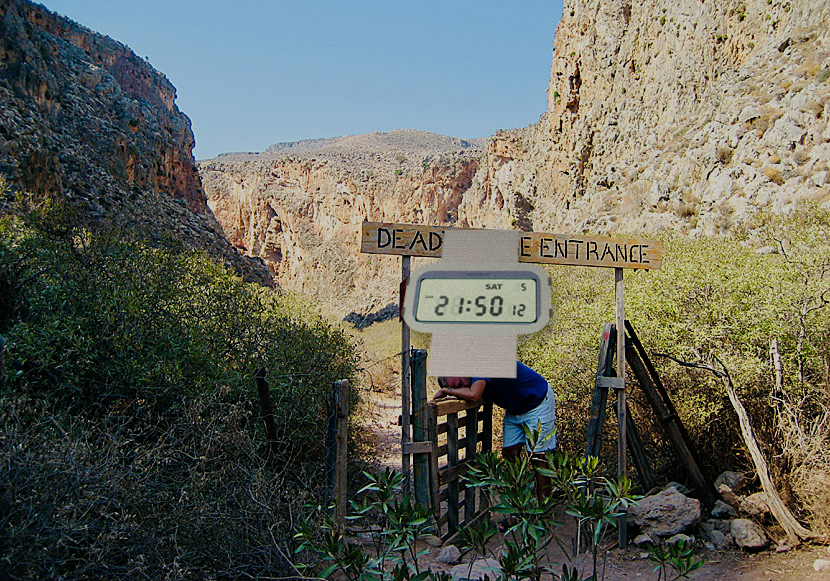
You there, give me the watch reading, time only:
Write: 21:50:12
